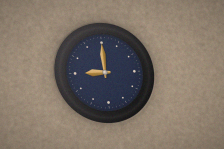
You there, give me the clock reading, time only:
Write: 9:00
